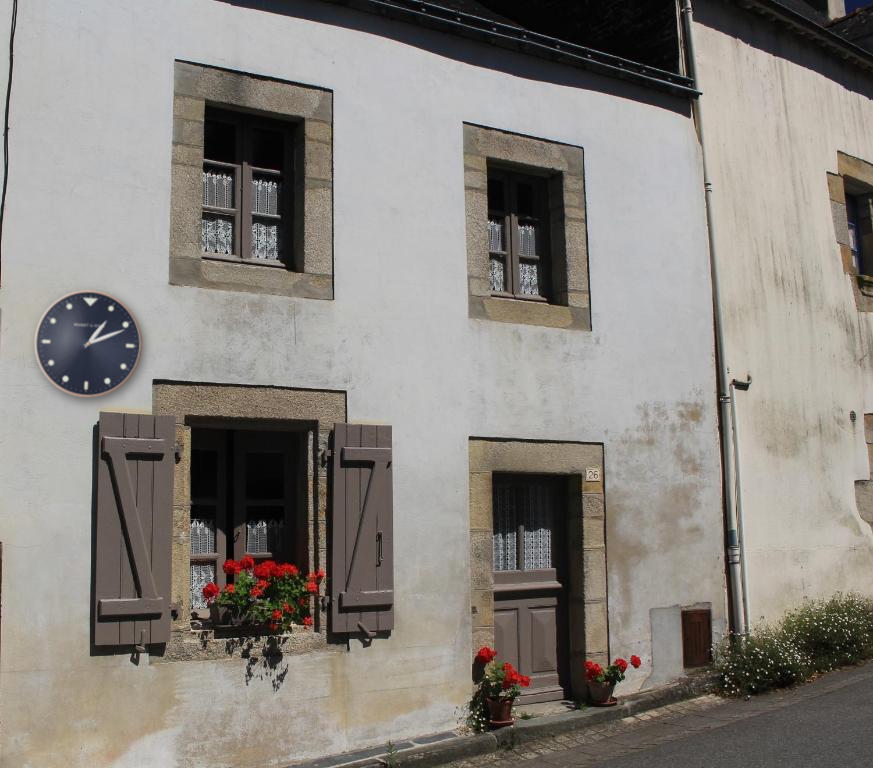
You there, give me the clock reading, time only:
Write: 1:11
